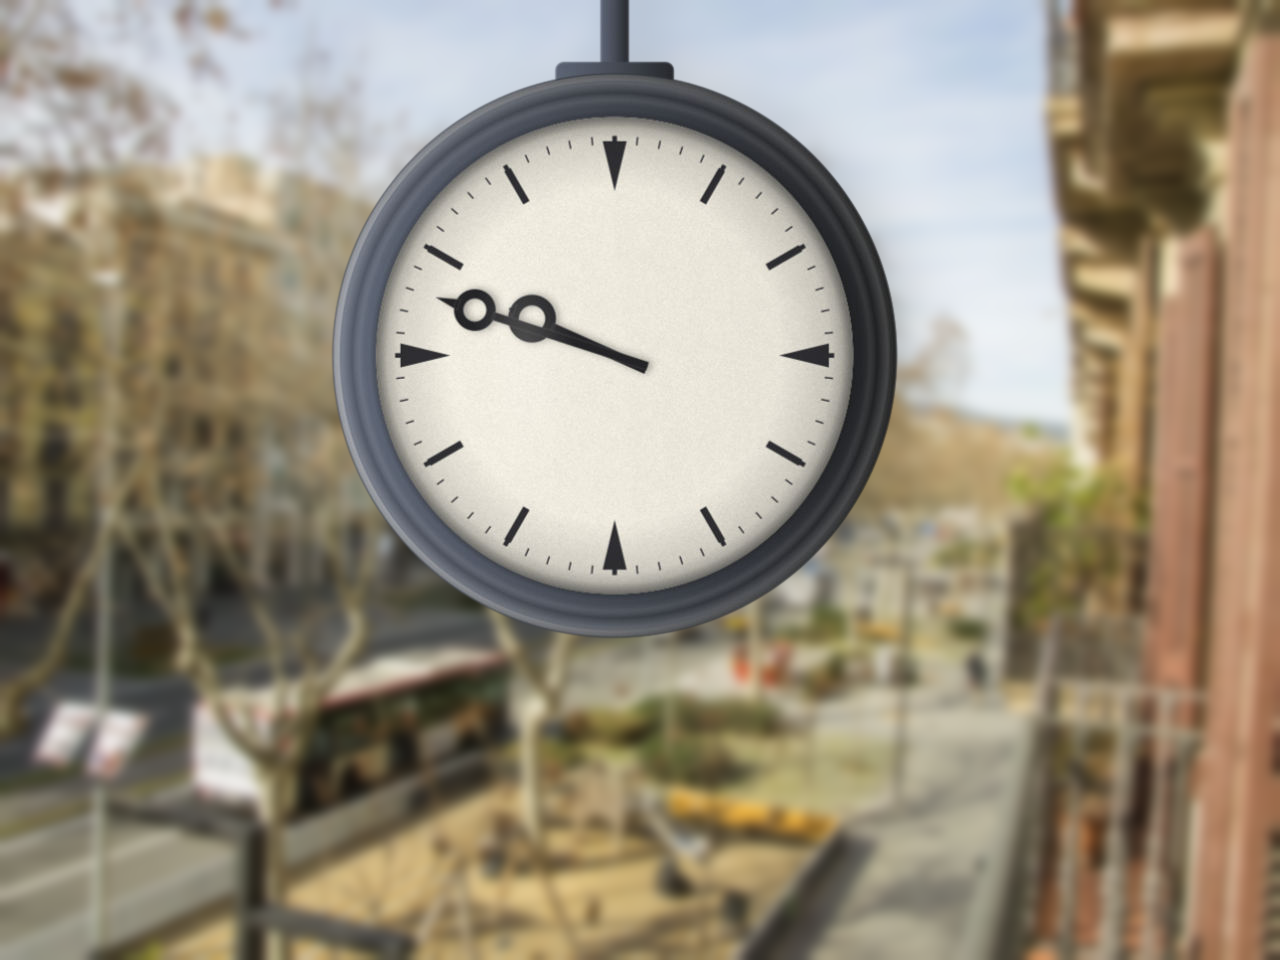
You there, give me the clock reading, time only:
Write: 9:48
